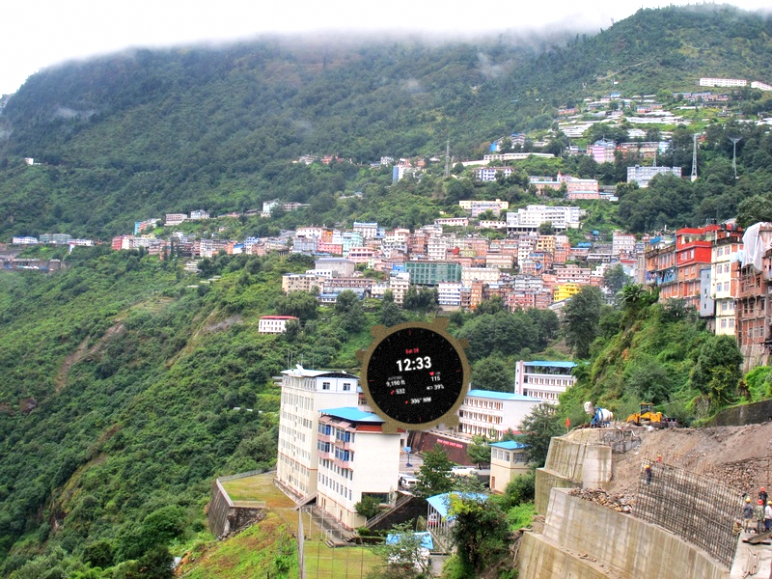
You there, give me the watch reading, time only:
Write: 12:33
